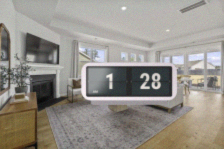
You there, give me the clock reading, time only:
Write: 1:28
